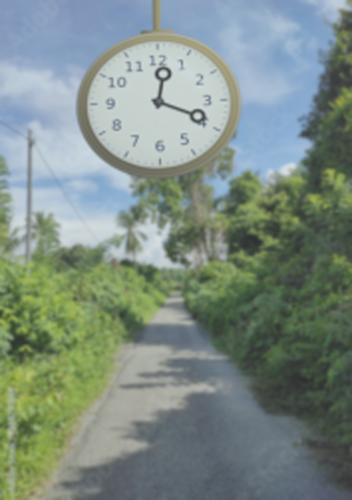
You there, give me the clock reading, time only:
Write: 12:19
